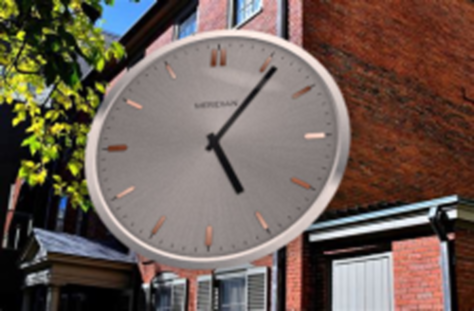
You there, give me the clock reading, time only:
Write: 5:06
